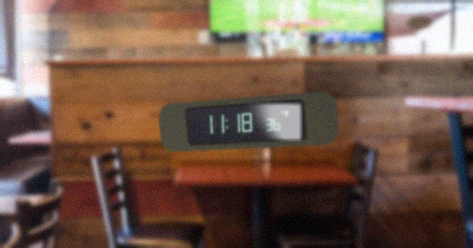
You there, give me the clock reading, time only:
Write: 11:18
